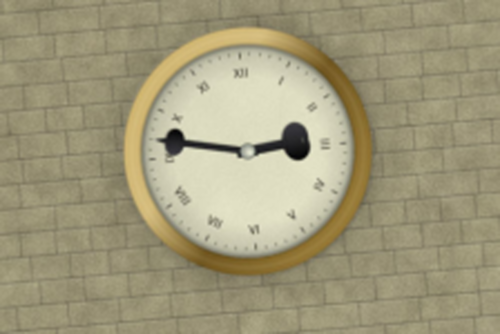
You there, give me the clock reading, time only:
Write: 2:47
